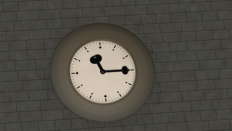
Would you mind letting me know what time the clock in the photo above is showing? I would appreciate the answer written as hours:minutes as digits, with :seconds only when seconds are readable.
11:15
